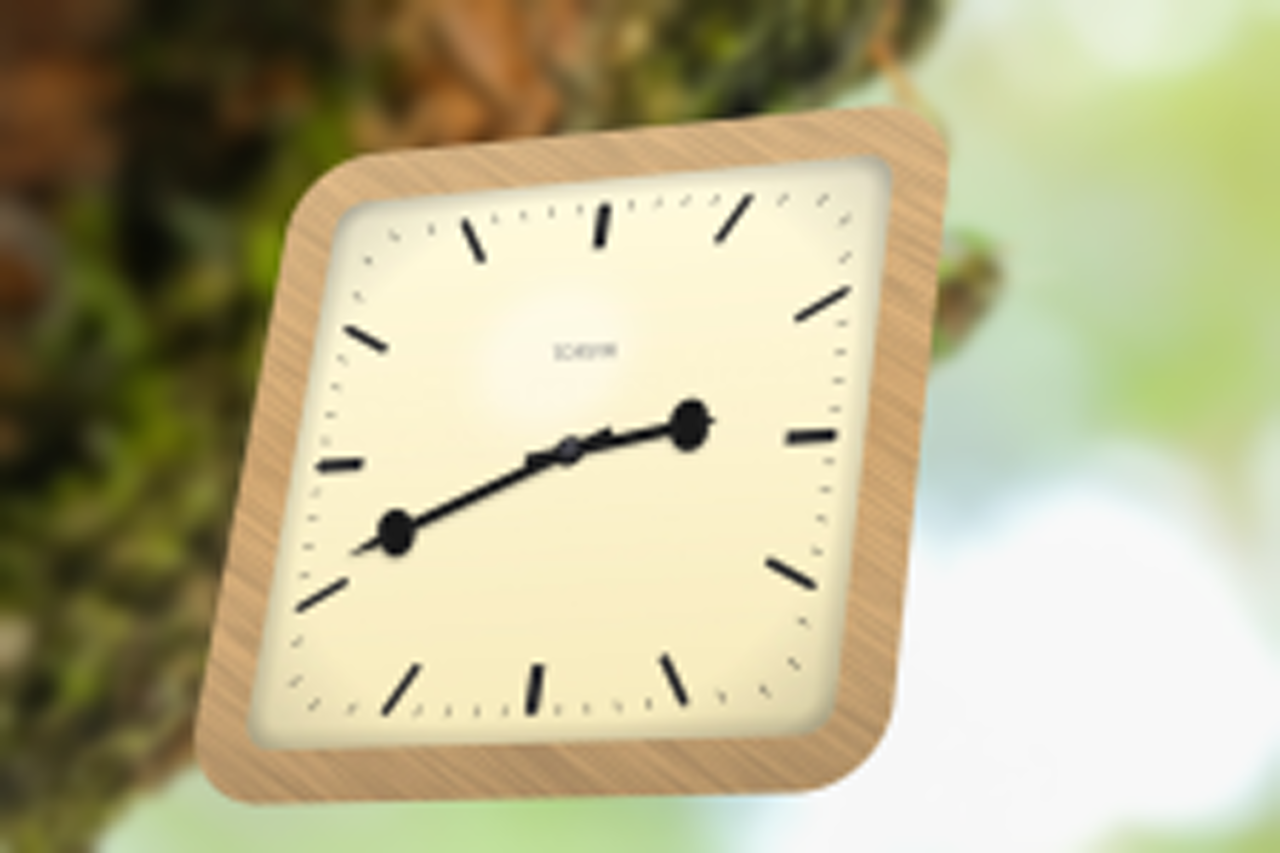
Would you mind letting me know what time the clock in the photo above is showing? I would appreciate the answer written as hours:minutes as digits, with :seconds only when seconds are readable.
2:41
